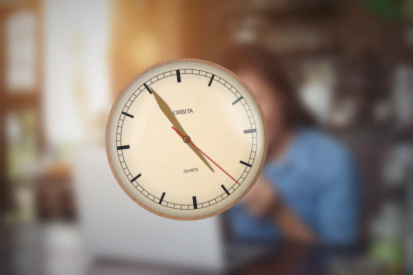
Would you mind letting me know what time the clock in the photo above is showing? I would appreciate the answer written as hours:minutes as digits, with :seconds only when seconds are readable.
4:55:23
